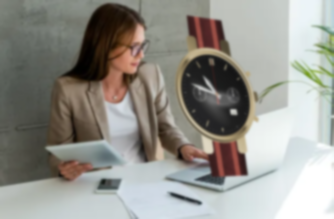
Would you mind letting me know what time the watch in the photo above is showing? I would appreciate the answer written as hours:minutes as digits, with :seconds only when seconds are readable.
10:48
